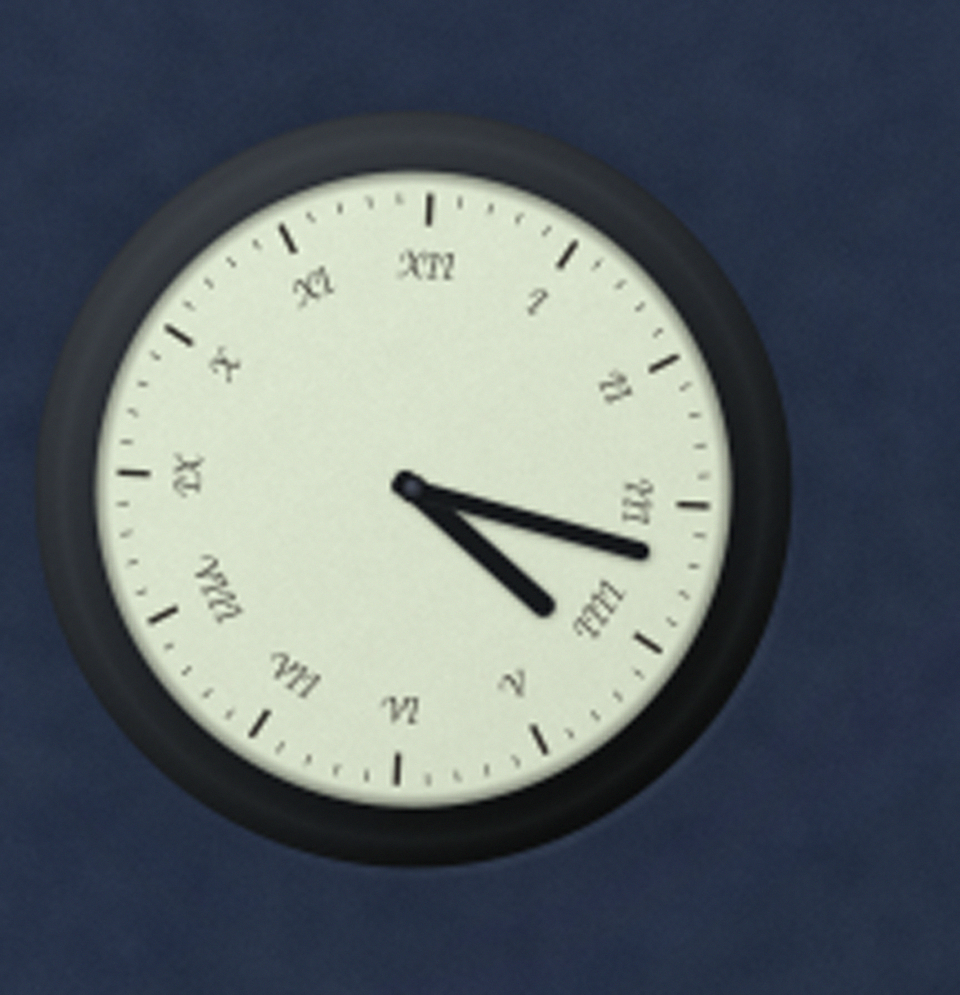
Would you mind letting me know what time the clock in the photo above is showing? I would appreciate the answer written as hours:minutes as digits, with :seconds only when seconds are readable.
4:17
